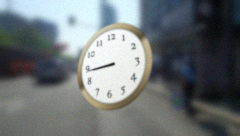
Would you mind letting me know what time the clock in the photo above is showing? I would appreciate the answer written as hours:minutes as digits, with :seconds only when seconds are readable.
8:44
